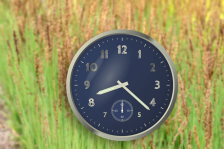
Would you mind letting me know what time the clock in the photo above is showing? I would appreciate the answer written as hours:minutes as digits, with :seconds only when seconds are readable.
8:22
